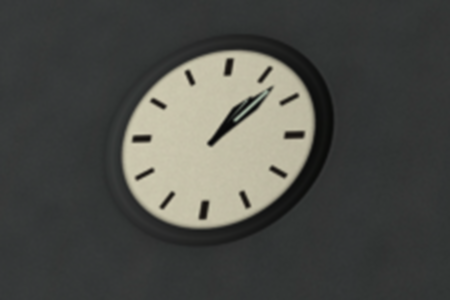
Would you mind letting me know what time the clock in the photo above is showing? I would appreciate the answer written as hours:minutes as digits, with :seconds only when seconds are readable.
1:07
